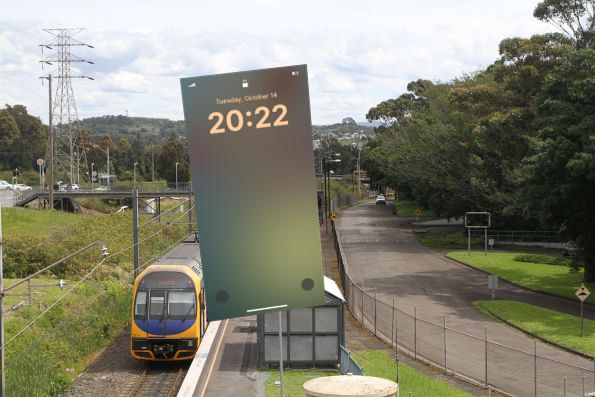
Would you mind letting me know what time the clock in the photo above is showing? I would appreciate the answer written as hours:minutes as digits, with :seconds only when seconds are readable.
20:22
